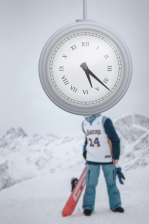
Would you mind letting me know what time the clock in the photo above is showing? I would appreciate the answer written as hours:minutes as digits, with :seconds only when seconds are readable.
5:22
